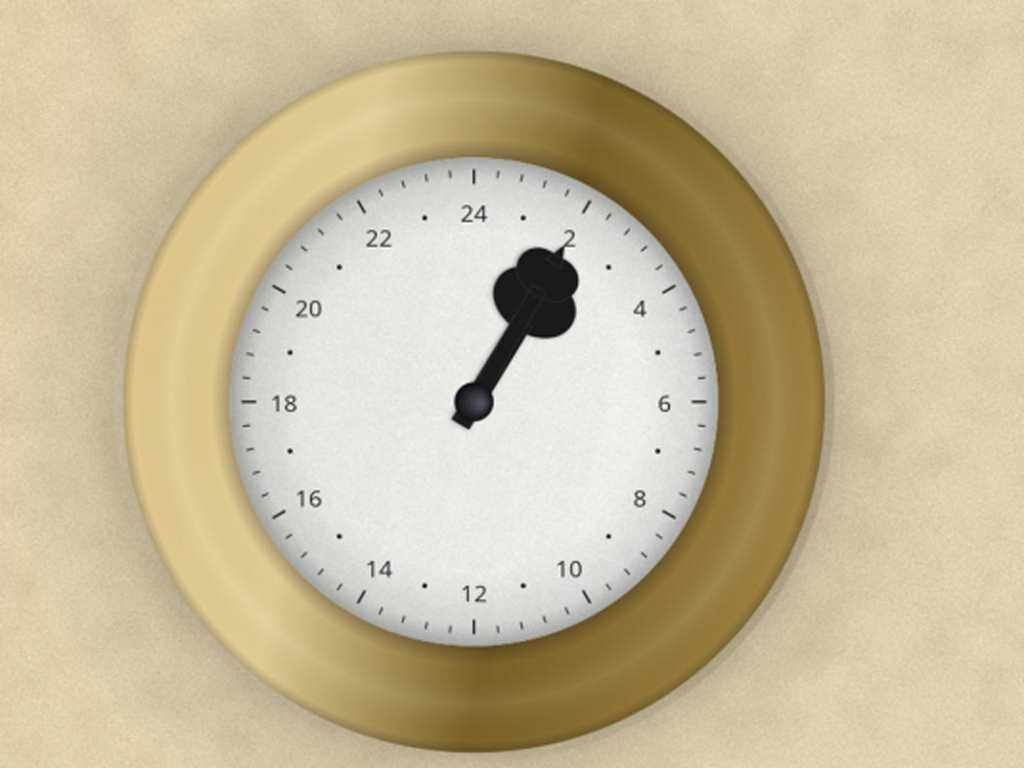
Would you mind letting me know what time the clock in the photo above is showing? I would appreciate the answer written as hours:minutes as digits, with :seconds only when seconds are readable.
2:05
